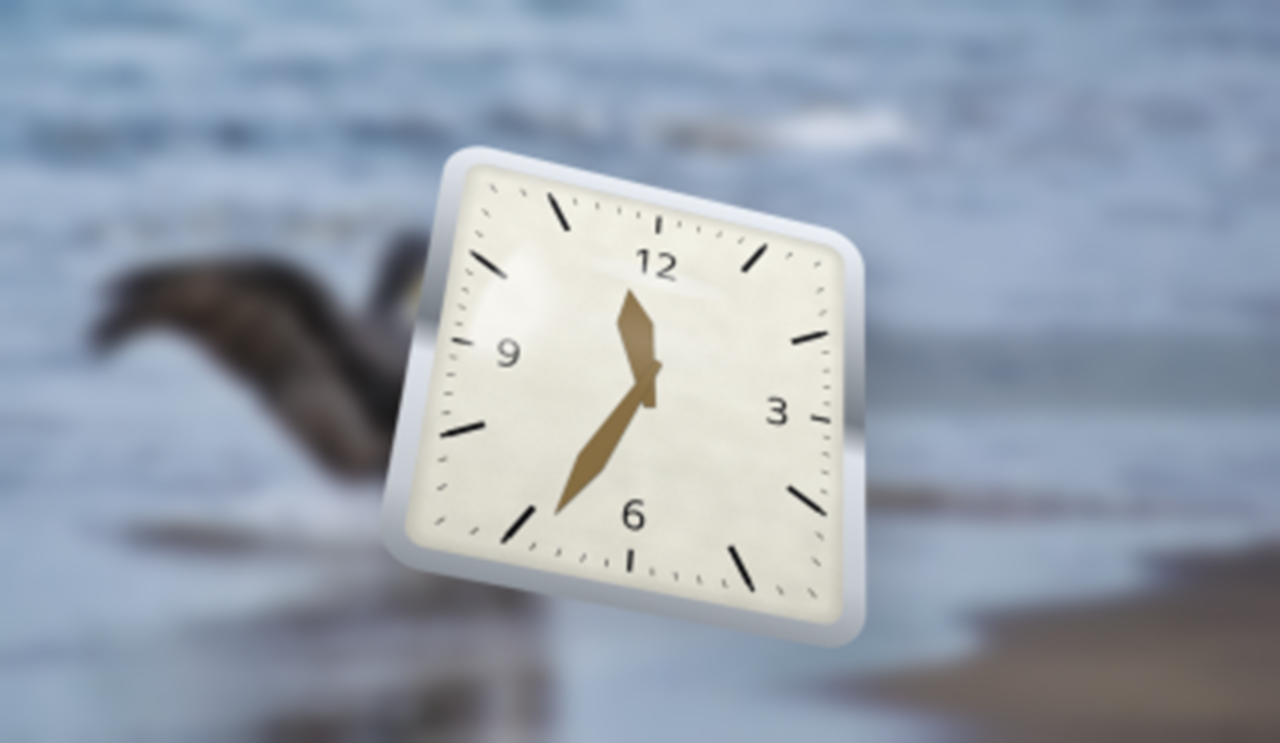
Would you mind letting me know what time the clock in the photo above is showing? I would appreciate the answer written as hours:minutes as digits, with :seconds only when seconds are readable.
11:34
